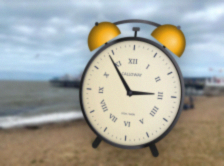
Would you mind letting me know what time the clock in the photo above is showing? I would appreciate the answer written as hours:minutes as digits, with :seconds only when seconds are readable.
2:54
